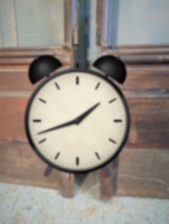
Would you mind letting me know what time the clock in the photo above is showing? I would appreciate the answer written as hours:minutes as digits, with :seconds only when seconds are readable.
1:42
